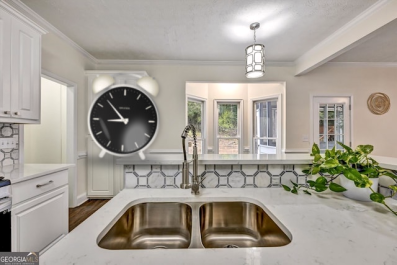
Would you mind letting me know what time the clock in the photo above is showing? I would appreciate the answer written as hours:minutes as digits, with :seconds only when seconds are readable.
8:53
